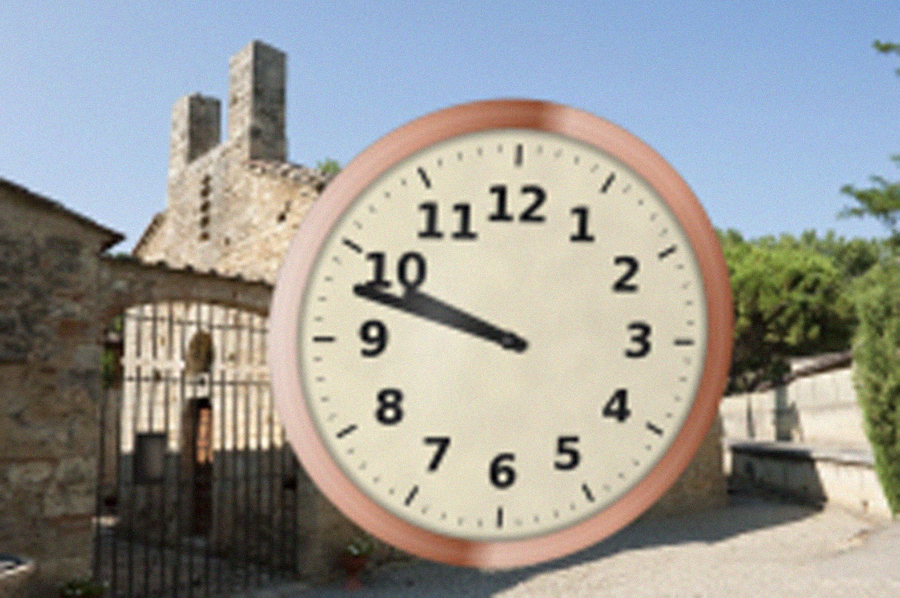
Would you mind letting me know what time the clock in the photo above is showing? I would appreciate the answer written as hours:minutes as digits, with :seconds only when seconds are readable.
9:48
